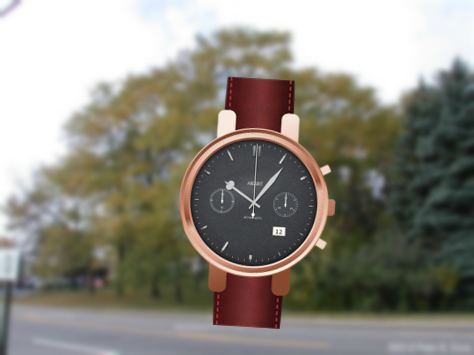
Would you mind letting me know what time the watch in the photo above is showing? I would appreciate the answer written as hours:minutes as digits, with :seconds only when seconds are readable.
10:06
